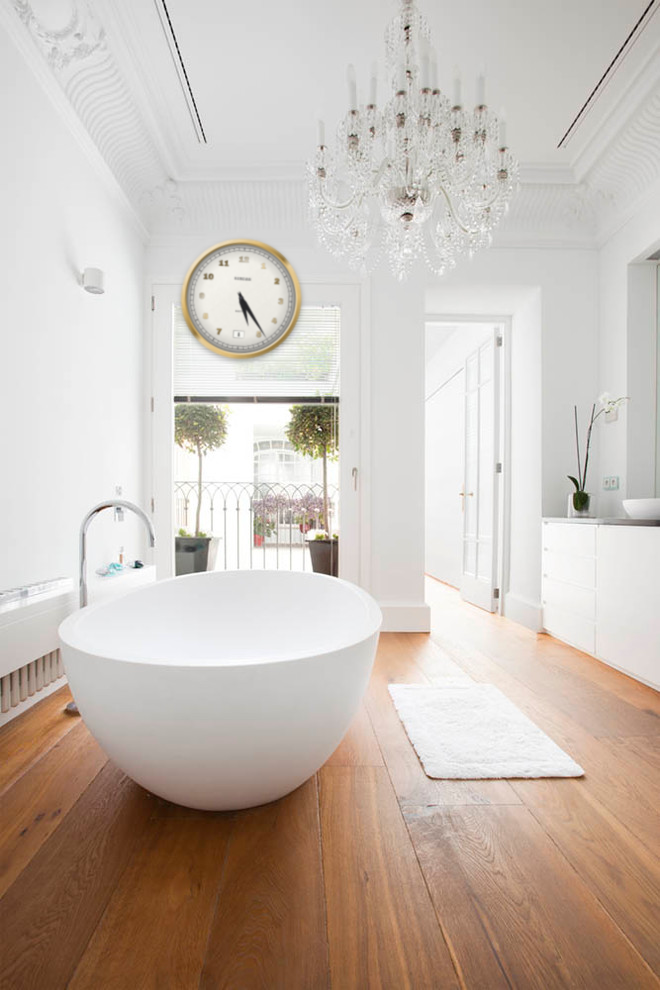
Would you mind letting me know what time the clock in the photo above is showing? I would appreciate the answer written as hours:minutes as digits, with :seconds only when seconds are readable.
5:24
